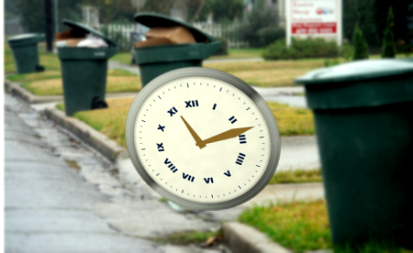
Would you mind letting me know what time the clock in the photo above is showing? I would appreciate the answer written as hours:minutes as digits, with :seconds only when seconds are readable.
11:13
